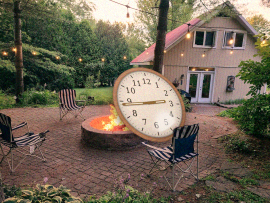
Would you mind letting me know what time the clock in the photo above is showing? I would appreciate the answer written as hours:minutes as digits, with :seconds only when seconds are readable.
2:44
